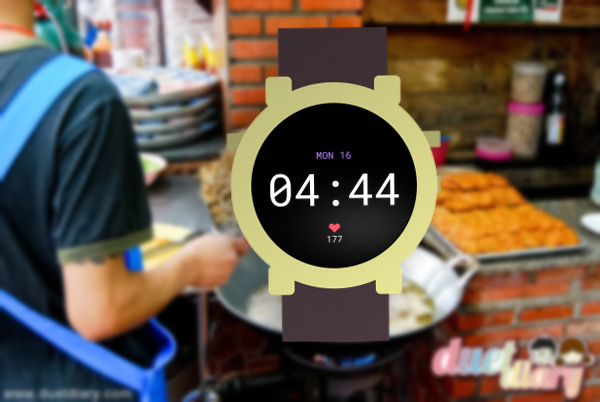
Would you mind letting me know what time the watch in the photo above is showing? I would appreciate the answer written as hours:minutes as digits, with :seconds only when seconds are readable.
4:44
